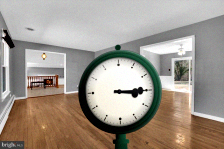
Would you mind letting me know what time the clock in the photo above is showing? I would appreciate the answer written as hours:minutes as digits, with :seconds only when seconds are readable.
3:15
